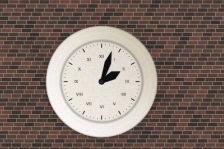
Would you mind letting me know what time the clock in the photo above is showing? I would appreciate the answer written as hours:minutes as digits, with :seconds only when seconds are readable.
2:03
